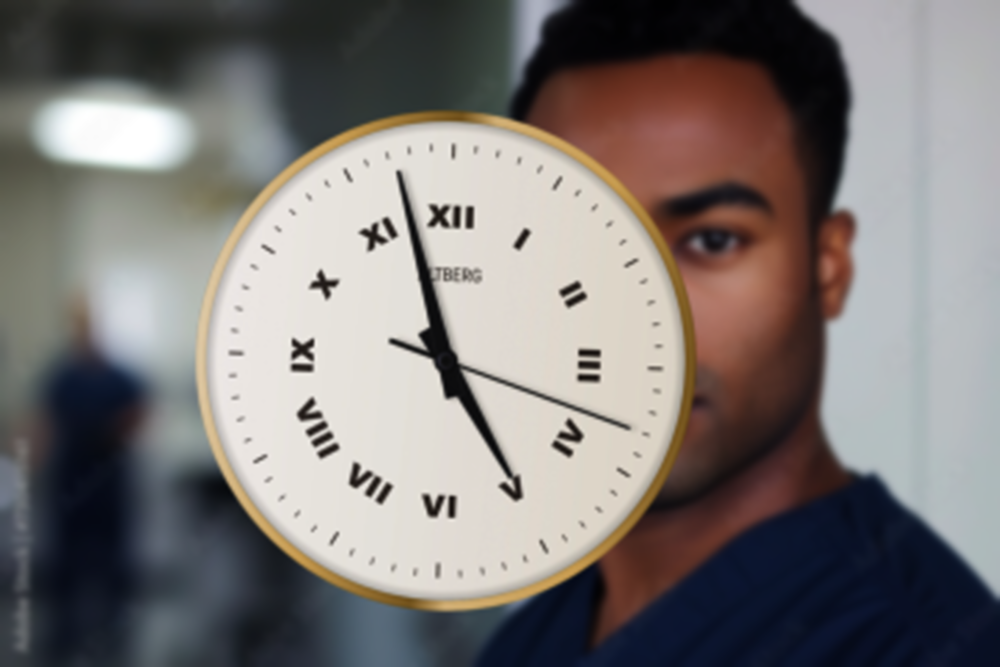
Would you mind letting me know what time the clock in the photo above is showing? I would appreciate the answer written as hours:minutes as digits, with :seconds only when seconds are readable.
4:57:18
